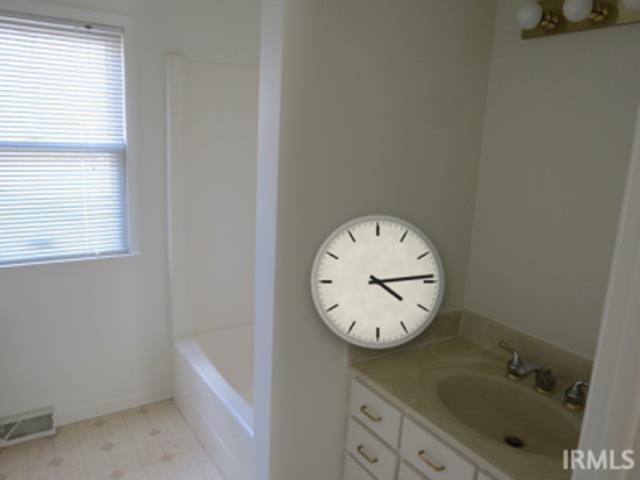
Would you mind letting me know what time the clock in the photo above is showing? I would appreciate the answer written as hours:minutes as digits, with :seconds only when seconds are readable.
4:14
